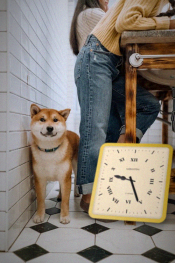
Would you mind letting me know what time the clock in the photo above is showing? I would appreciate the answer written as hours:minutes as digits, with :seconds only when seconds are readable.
9:26
